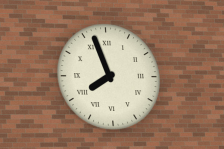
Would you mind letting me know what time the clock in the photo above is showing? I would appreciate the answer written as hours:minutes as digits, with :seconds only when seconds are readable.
7:57
